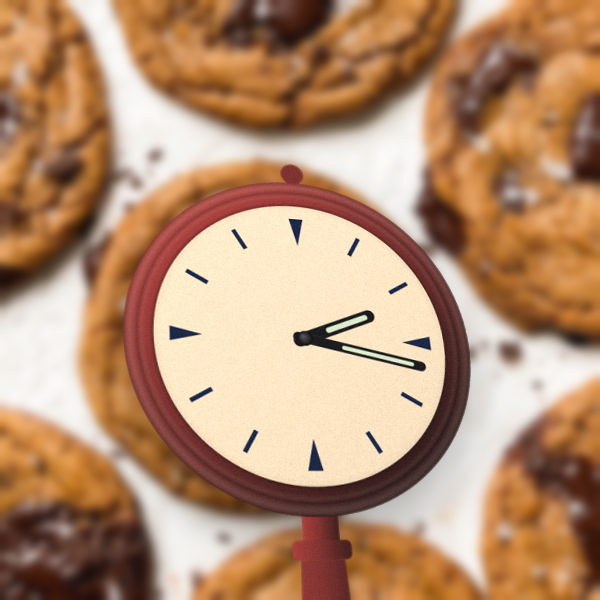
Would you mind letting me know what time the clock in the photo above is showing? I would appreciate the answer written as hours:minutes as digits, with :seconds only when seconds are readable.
2:17
